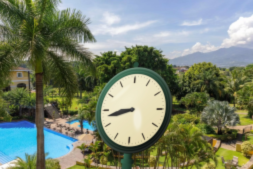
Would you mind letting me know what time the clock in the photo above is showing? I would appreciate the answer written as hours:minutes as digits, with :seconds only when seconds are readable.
8:43
